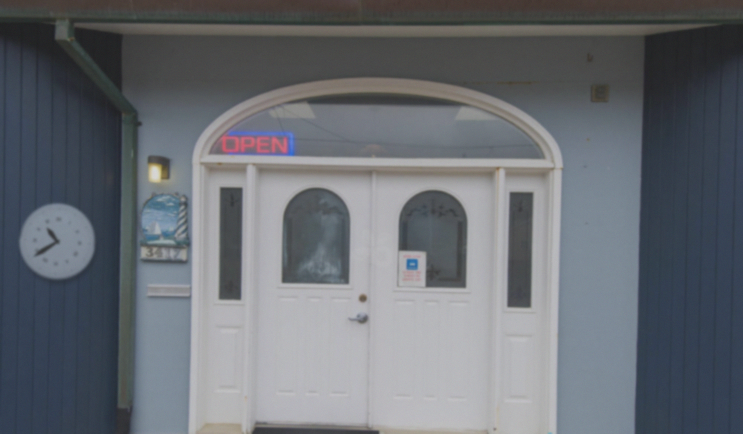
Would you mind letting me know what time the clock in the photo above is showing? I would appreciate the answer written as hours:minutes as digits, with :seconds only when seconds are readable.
10:39
